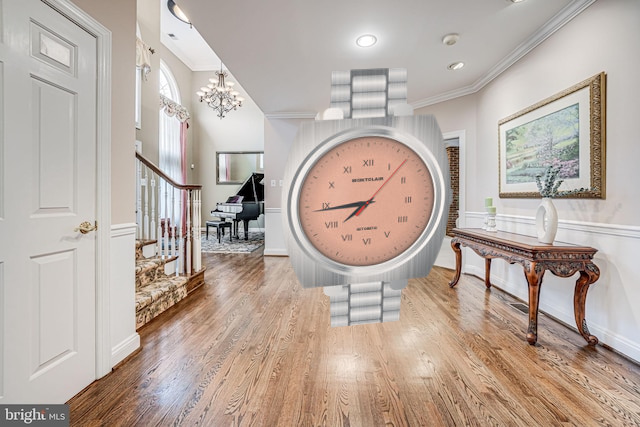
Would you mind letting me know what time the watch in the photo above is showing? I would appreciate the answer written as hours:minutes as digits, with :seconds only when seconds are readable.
7:44:07
